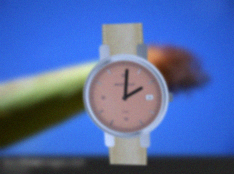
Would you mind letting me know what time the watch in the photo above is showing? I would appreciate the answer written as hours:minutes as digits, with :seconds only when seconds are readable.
2:01
